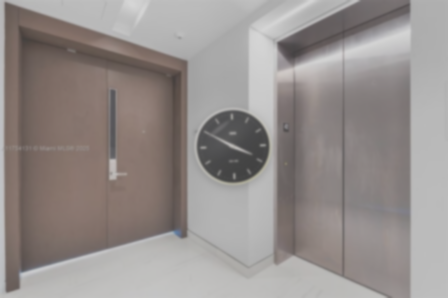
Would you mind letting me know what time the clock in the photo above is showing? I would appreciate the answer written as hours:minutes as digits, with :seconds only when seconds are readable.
3:50
